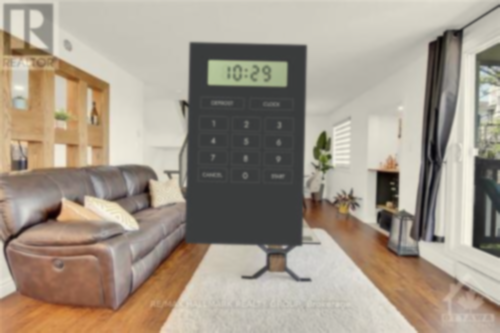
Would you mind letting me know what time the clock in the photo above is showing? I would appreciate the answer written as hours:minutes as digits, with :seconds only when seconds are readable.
10:29
